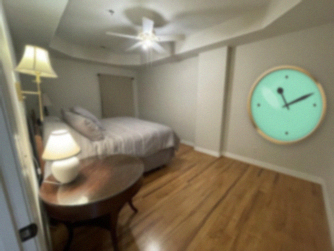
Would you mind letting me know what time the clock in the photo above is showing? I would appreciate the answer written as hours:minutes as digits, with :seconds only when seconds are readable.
11:11
